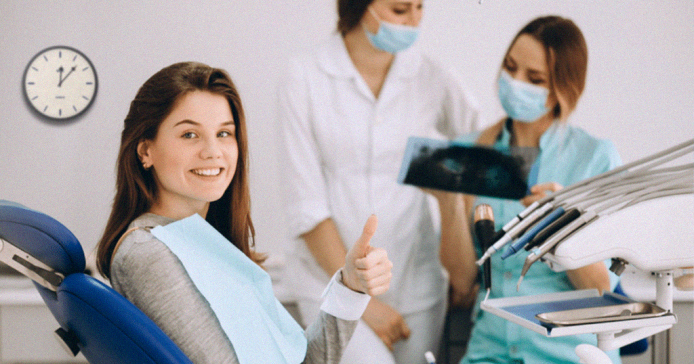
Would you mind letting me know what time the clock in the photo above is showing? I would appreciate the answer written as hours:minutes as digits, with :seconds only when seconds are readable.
12:07
